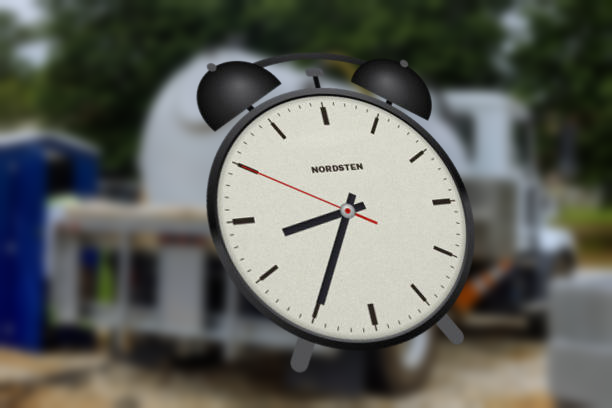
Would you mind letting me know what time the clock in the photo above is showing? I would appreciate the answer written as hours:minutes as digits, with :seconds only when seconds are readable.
8:34:50
